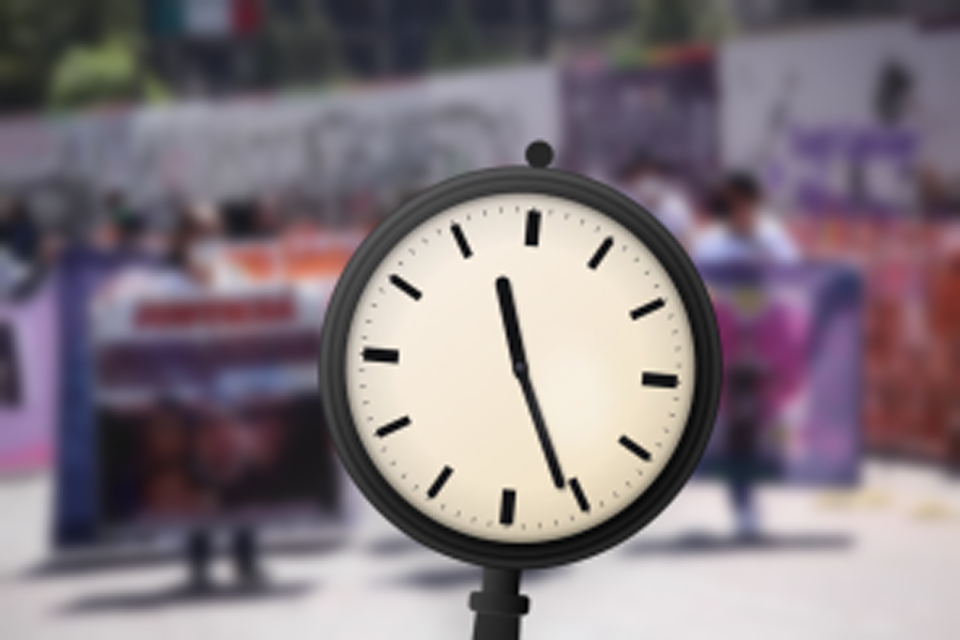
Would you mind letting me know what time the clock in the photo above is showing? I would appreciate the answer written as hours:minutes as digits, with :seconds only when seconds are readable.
11:26
